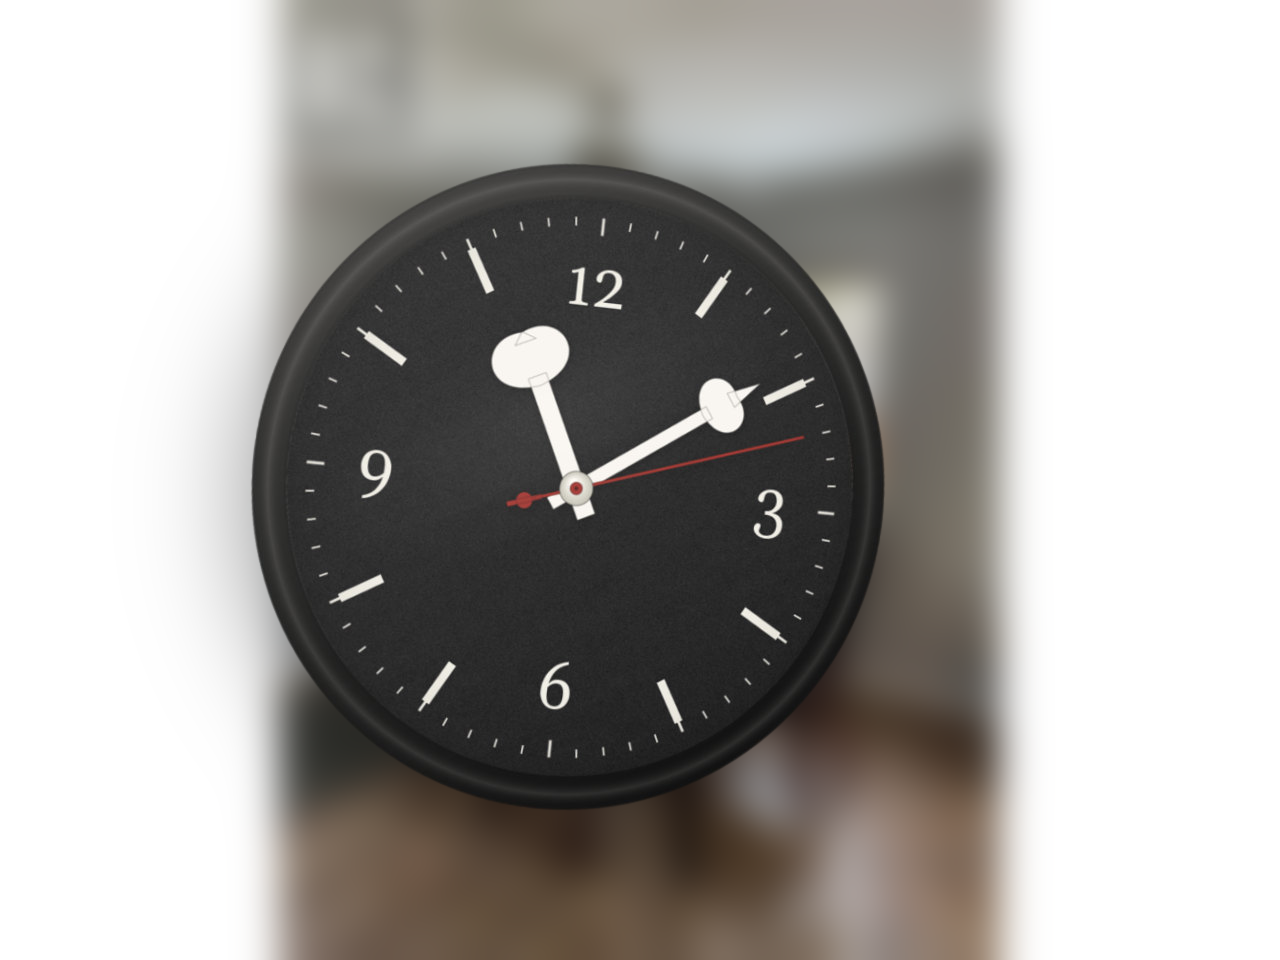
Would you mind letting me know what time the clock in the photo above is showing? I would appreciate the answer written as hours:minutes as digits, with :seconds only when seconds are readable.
11:09:12
